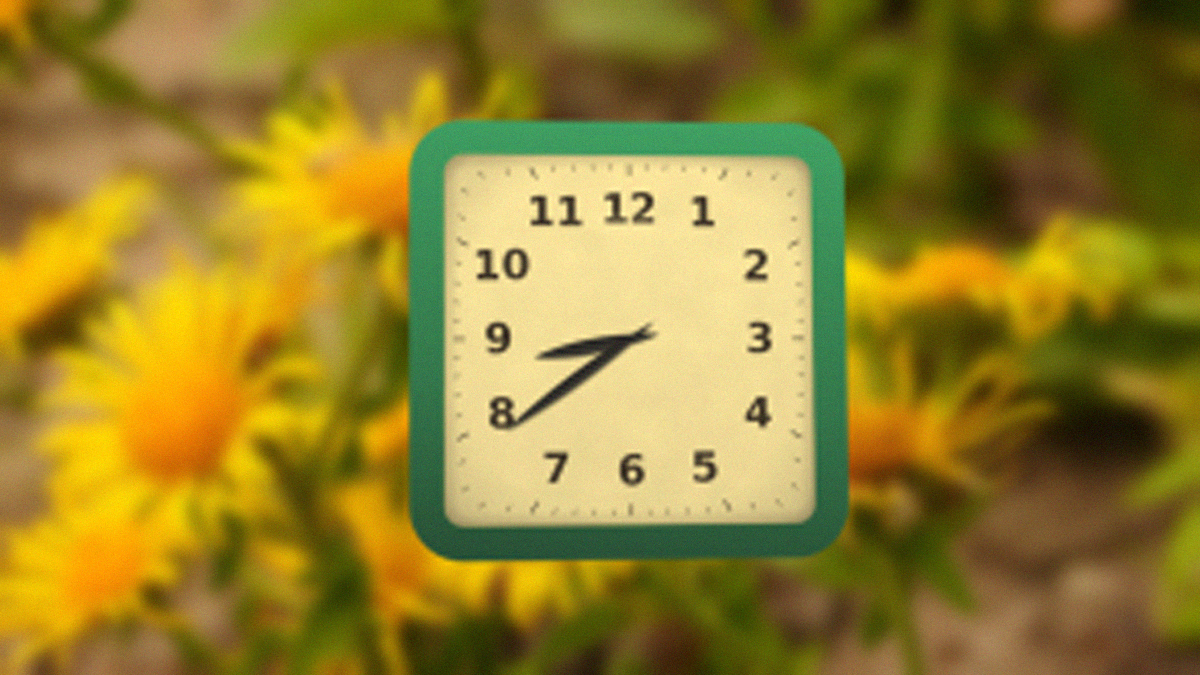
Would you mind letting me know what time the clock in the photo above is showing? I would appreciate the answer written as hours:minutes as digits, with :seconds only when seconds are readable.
8:39
